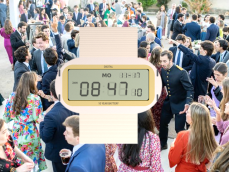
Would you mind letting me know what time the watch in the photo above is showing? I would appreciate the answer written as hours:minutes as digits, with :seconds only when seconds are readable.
8:47:10
